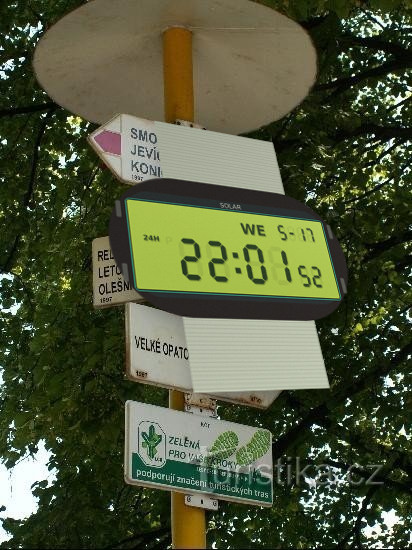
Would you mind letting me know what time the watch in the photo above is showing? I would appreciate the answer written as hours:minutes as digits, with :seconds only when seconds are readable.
22:01:52
